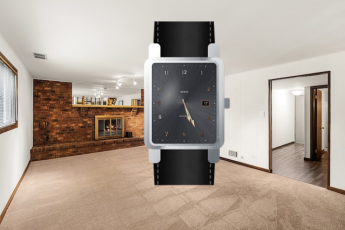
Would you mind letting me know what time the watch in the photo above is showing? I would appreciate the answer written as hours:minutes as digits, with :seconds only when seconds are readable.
5:26
